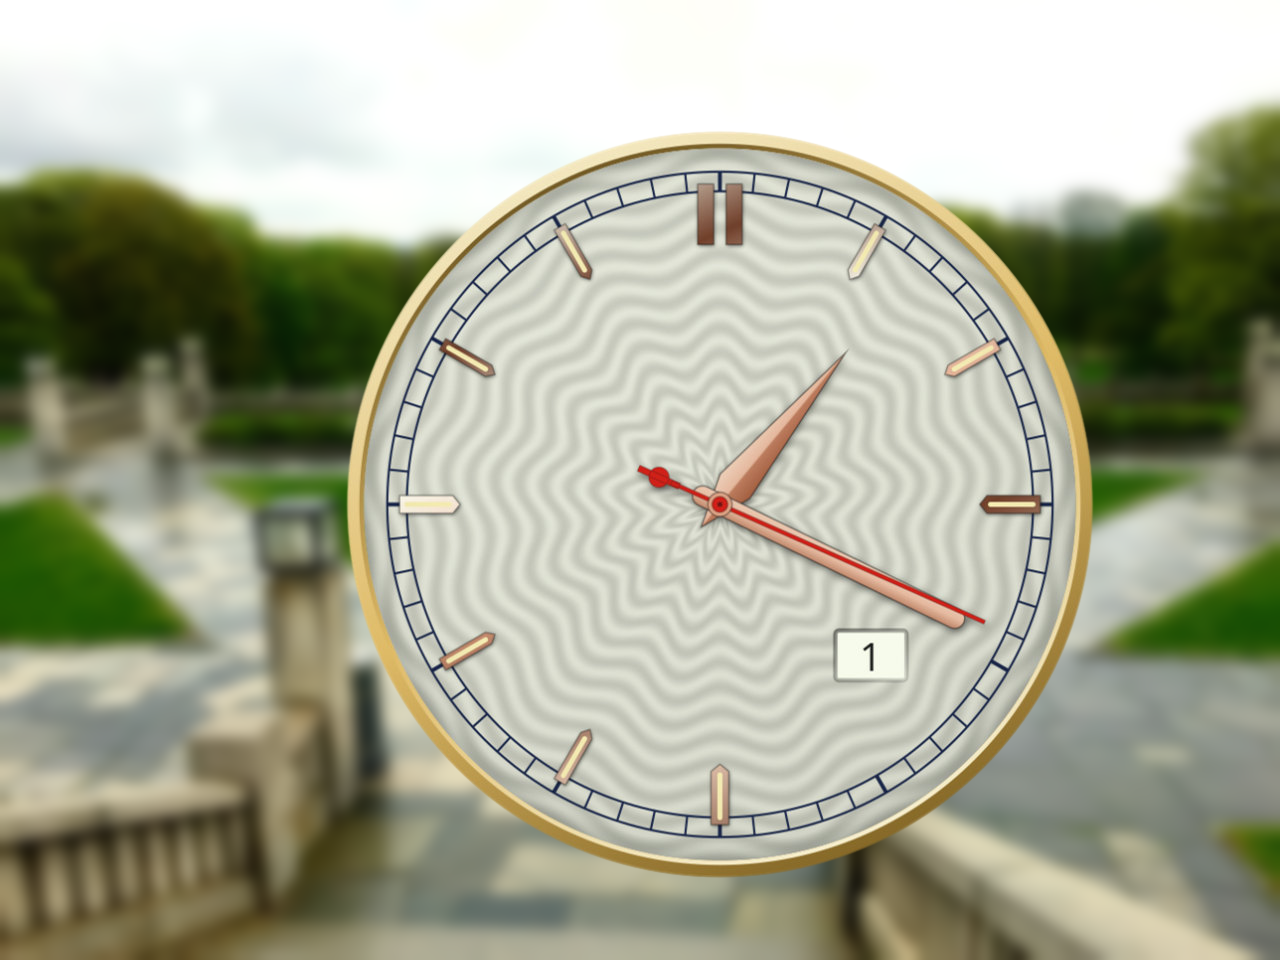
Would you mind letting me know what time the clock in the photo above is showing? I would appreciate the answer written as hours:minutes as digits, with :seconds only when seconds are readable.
1:19:19
